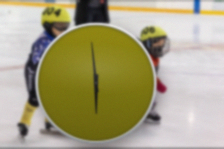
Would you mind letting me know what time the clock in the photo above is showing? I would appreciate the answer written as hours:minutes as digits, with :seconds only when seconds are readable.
5:59
